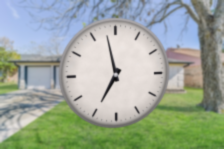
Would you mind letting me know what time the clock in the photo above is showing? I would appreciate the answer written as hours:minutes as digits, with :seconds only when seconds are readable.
6:58
